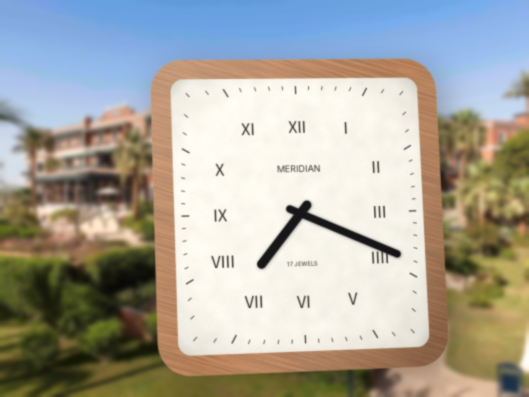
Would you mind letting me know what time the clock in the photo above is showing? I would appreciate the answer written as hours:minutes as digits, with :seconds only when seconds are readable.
7:19
